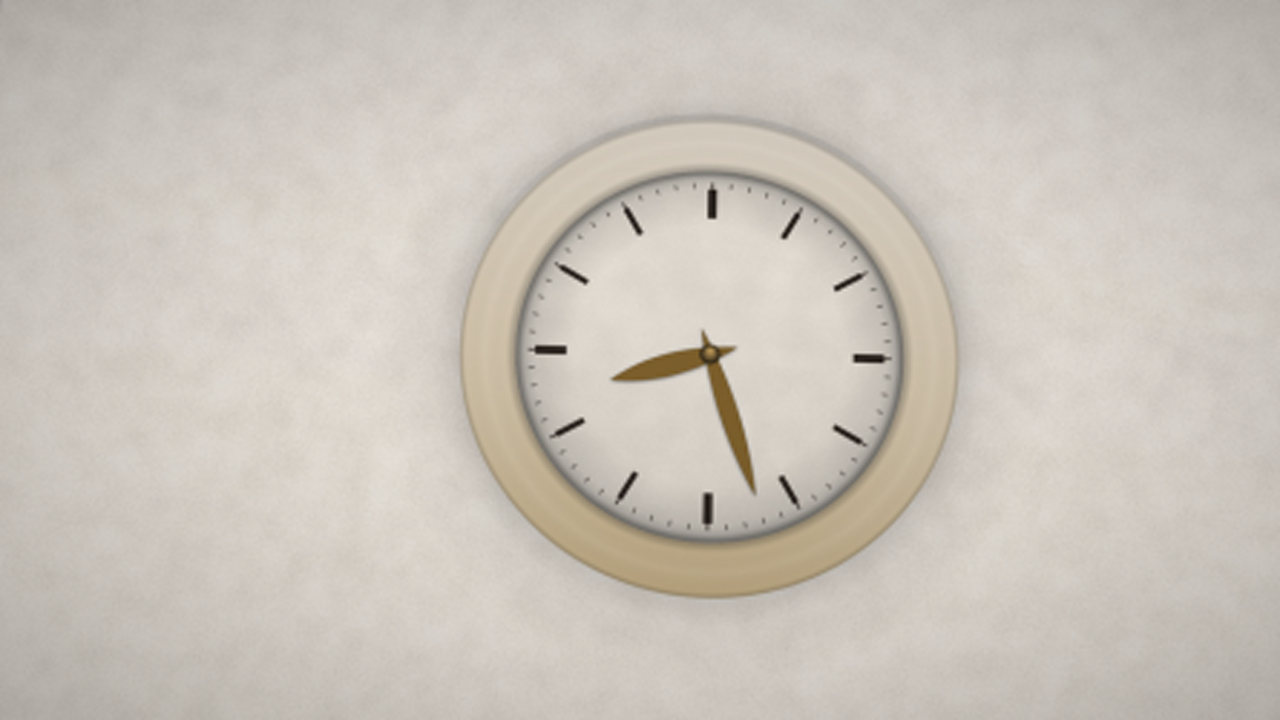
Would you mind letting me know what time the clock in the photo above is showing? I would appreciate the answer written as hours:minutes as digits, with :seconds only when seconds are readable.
8:27
